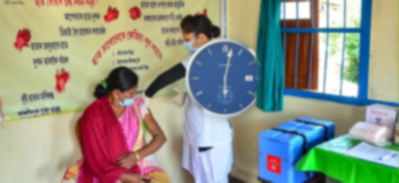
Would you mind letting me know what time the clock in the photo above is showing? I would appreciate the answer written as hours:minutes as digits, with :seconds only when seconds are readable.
6:02
